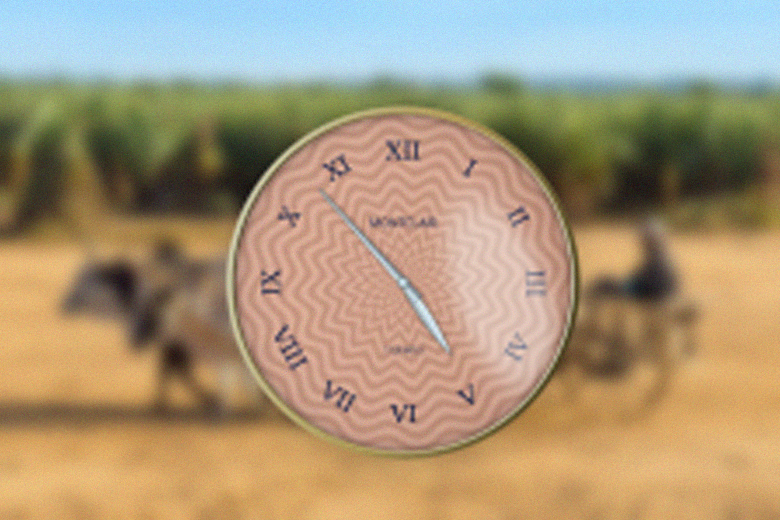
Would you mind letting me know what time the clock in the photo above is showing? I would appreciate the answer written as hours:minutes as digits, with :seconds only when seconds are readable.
4:53
